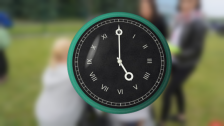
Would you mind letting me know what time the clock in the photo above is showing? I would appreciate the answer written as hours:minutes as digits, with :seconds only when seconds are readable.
5:00
